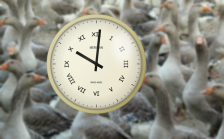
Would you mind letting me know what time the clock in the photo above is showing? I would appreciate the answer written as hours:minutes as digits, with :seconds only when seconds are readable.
10:01
